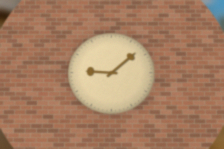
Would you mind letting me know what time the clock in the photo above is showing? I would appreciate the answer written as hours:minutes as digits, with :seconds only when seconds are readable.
9:08
